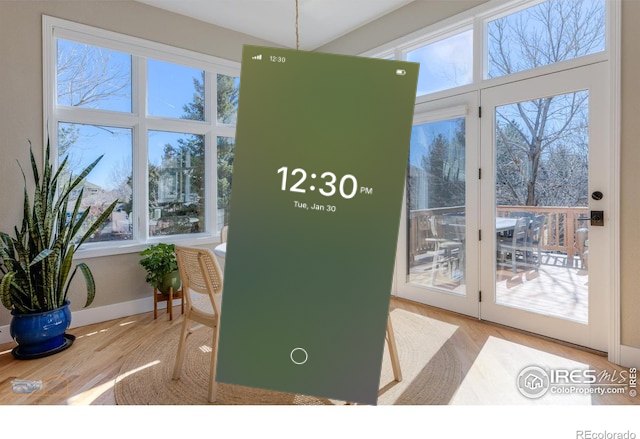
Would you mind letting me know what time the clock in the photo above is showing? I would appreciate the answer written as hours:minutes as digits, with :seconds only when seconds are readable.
12:30
